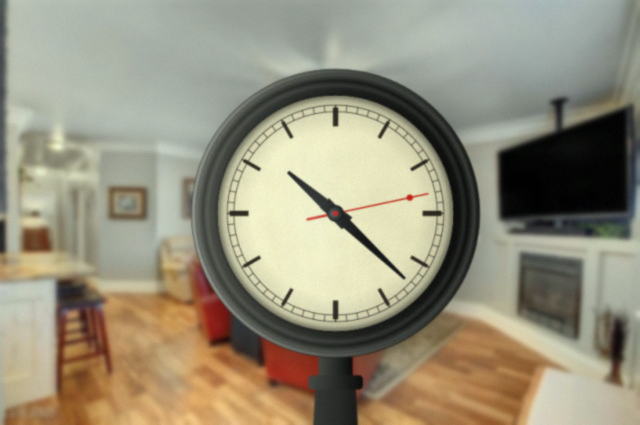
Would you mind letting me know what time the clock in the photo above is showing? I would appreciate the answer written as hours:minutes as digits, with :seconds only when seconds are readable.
10:22:13
